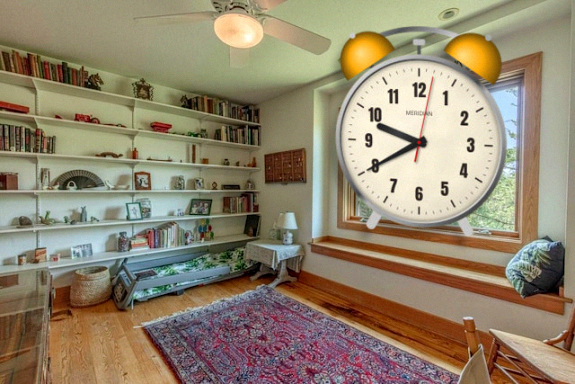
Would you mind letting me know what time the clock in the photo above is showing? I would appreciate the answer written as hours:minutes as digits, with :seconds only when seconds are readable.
9:40:02
